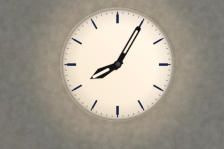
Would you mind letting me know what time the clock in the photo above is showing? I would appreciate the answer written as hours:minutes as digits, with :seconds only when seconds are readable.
8:05
